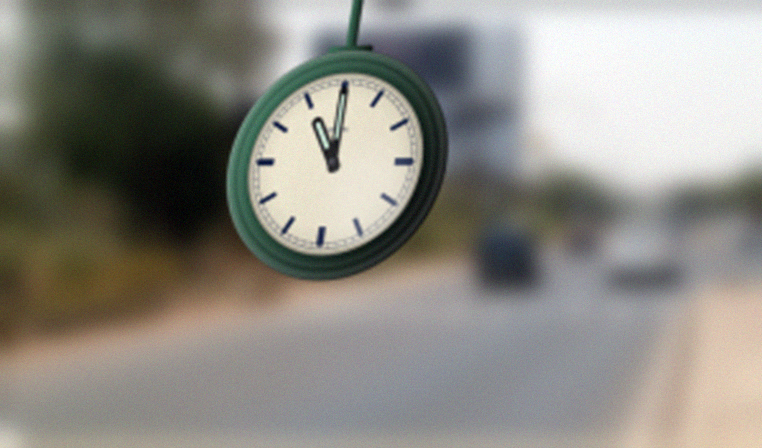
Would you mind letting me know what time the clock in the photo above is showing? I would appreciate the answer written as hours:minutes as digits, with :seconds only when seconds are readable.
11:00
